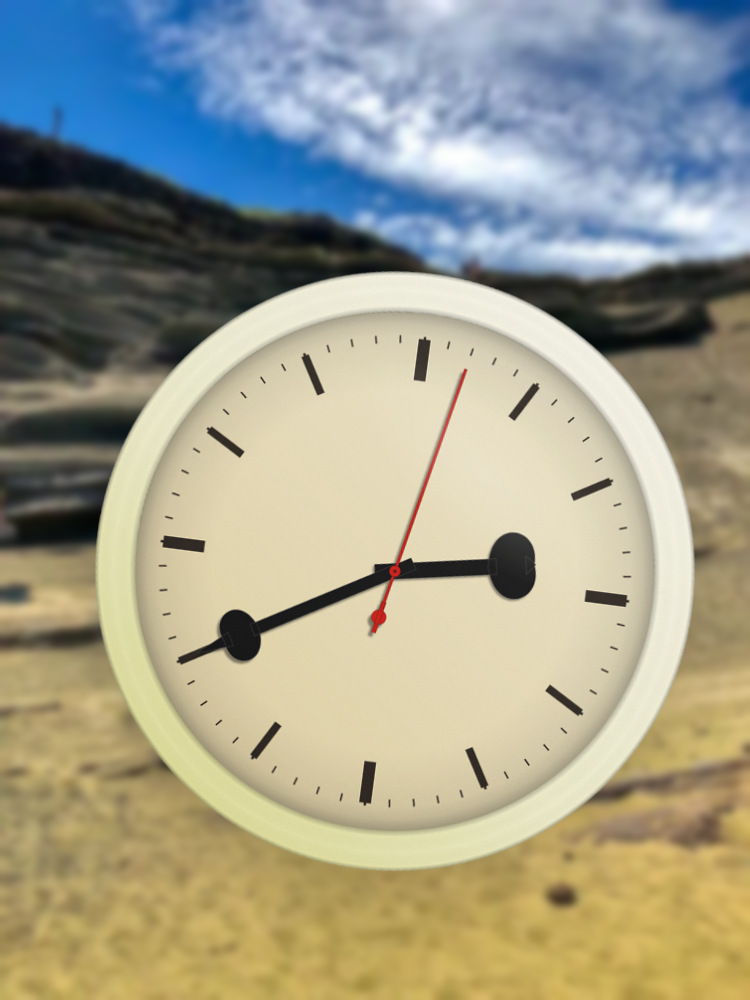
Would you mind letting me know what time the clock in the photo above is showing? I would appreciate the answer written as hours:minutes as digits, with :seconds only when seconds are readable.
2:40:02
